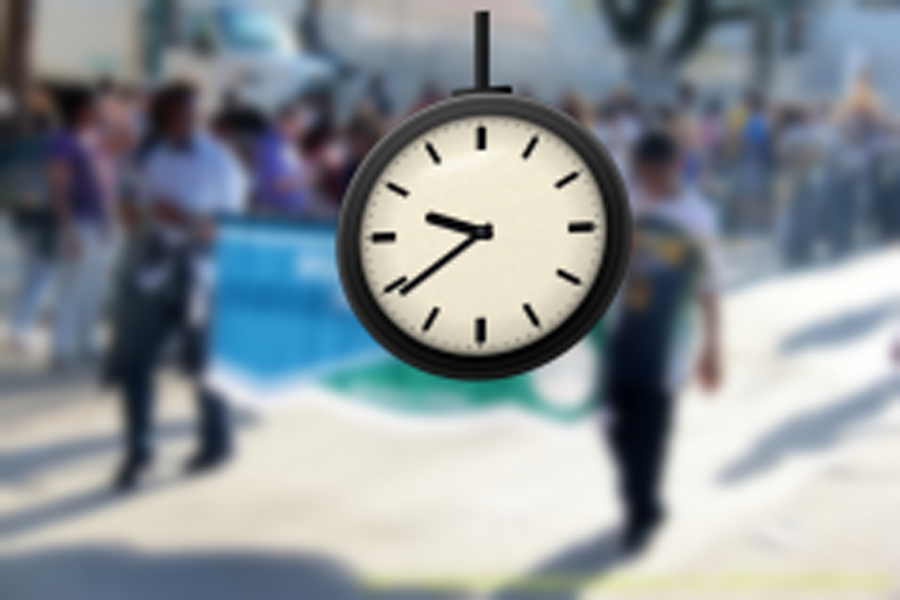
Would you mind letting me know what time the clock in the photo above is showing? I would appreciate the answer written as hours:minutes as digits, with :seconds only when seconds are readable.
9:39
